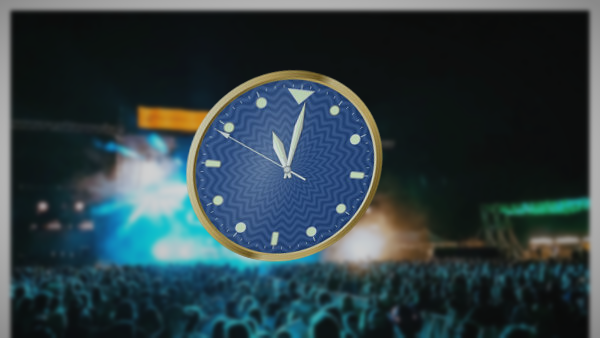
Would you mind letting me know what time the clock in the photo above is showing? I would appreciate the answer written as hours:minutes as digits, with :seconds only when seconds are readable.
11:00:49
